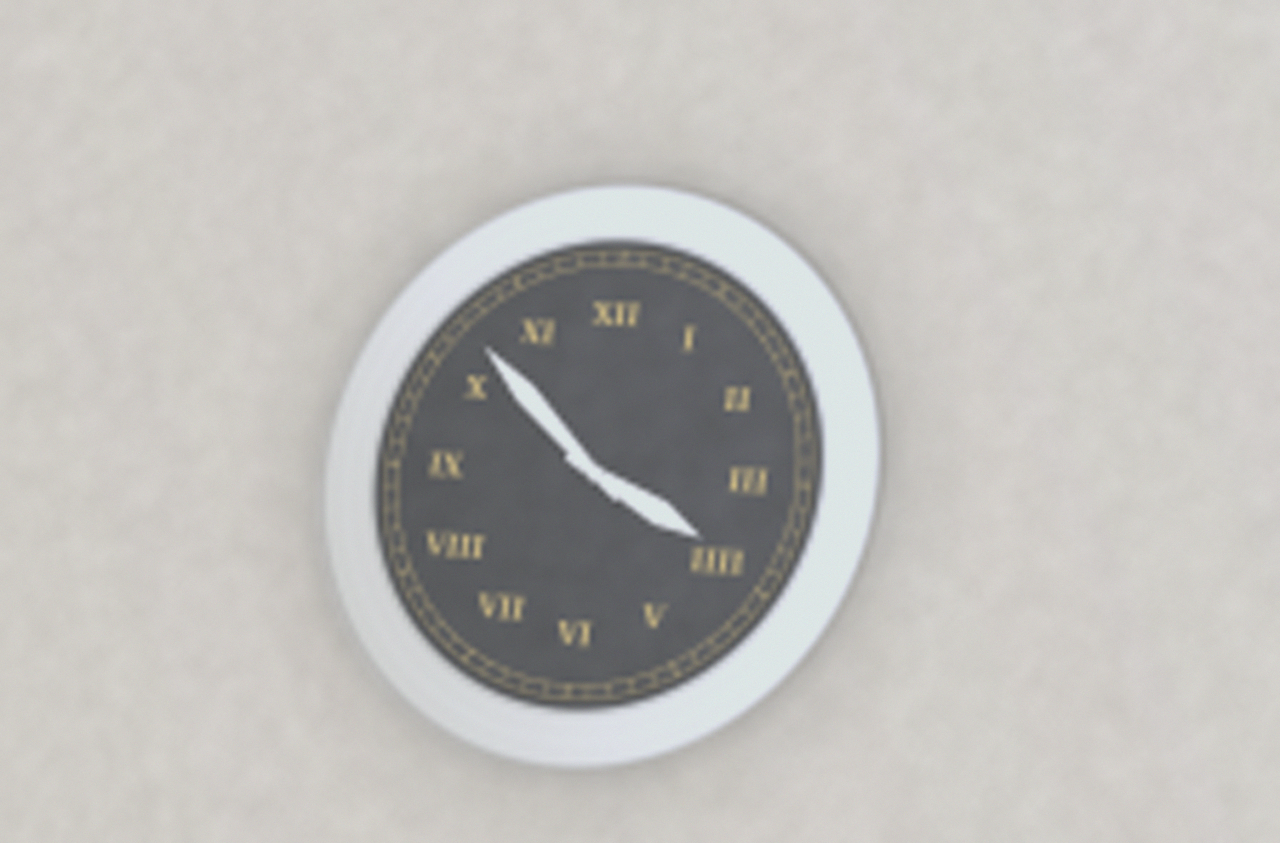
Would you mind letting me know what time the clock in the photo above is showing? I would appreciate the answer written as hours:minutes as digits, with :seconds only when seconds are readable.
3:52
